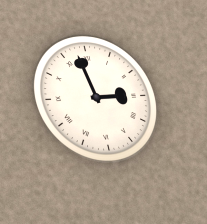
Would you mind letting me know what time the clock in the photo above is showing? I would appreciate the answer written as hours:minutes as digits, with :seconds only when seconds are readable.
2:58
